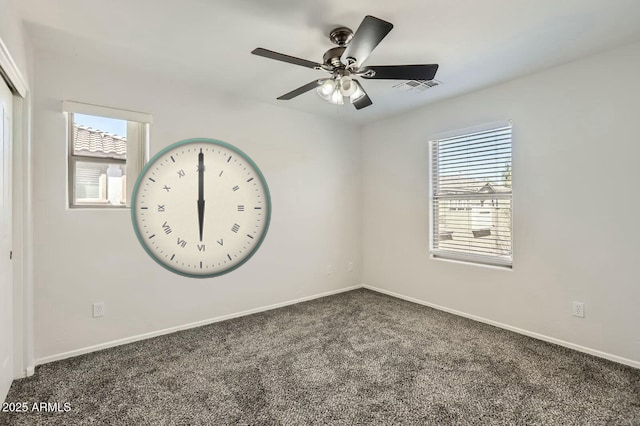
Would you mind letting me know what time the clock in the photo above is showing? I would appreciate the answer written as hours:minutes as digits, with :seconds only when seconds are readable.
6:00
